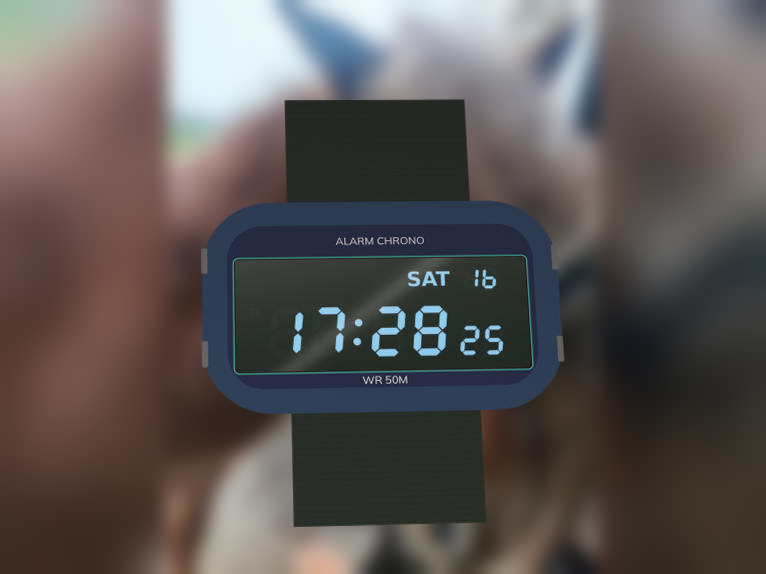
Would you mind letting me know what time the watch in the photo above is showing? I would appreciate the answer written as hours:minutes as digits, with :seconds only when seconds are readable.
17:28:25
